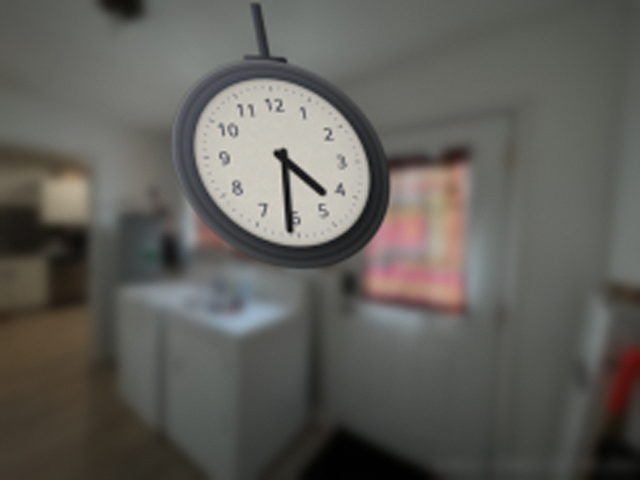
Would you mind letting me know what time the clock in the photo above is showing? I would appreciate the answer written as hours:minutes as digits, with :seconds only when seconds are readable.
4:31
